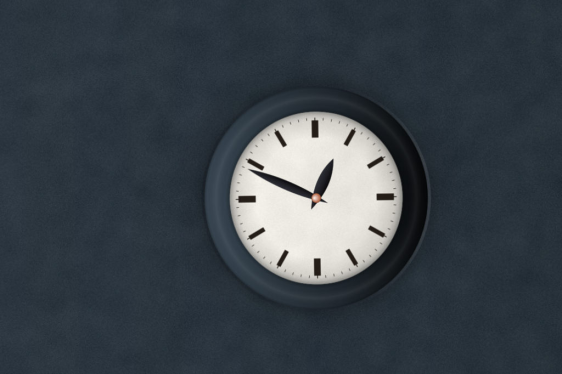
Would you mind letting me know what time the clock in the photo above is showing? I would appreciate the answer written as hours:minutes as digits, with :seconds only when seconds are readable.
12:49
